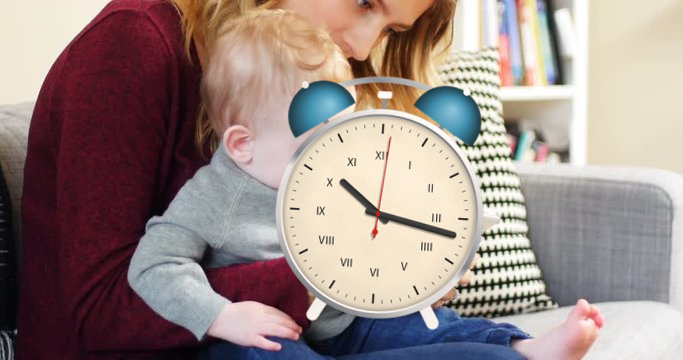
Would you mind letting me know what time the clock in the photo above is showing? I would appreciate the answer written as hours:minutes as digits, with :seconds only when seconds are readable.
10:17:01
